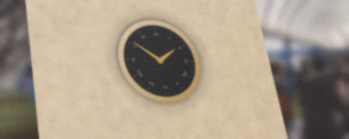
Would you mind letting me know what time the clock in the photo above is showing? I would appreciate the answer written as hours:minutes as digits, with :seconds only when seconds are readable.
1:51
